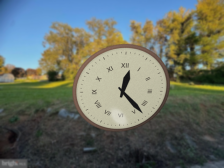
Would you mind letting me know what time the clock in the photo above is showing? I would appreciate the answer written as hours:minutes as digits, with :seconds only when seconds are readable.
12:23
